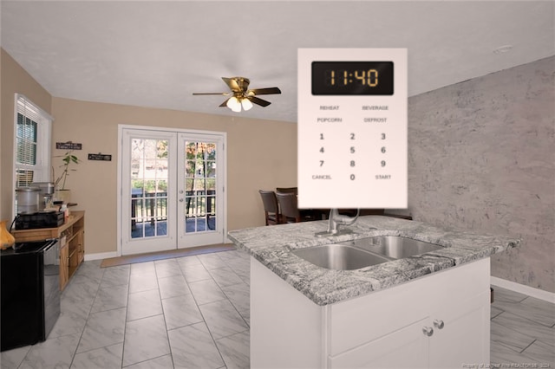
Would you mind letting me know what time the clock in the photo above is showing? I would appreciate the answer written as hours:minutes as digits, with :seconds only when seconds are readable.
11:40
